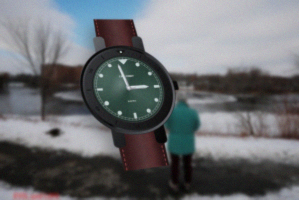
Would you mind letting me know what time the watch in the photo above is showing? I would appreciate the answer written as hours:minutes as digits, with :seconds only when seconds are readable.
2:58
